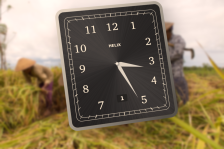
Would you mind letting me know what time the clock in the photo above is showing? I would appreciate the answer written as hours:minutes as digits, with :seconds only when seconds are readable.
3:26
